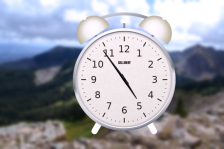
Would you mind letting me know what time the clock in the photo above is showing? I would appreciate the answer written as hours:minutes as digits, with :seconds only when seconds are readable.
4:54
